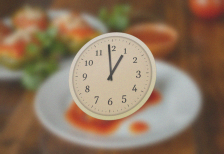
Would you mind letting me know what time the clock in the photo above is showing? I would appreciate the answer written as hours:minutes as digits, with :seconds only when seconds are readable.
12:59
